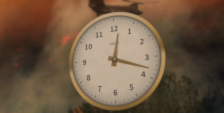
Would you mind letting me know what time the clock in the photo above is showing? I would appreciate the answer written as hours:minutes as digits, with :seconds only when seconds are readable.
12:18
